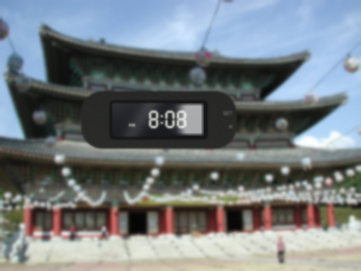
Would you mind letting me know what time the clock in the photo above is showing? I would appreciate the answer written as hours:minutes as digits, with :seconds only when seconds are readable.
8:08
